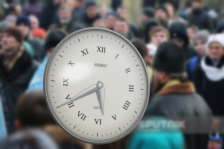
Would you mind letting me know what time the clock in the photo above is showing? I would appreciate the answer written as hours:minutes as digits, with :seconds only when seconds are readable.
5:40
